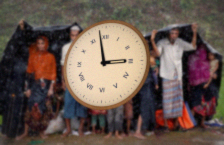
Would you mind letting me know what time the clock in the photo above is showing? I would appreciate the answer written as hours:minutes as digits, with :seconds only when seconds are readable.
2:58
